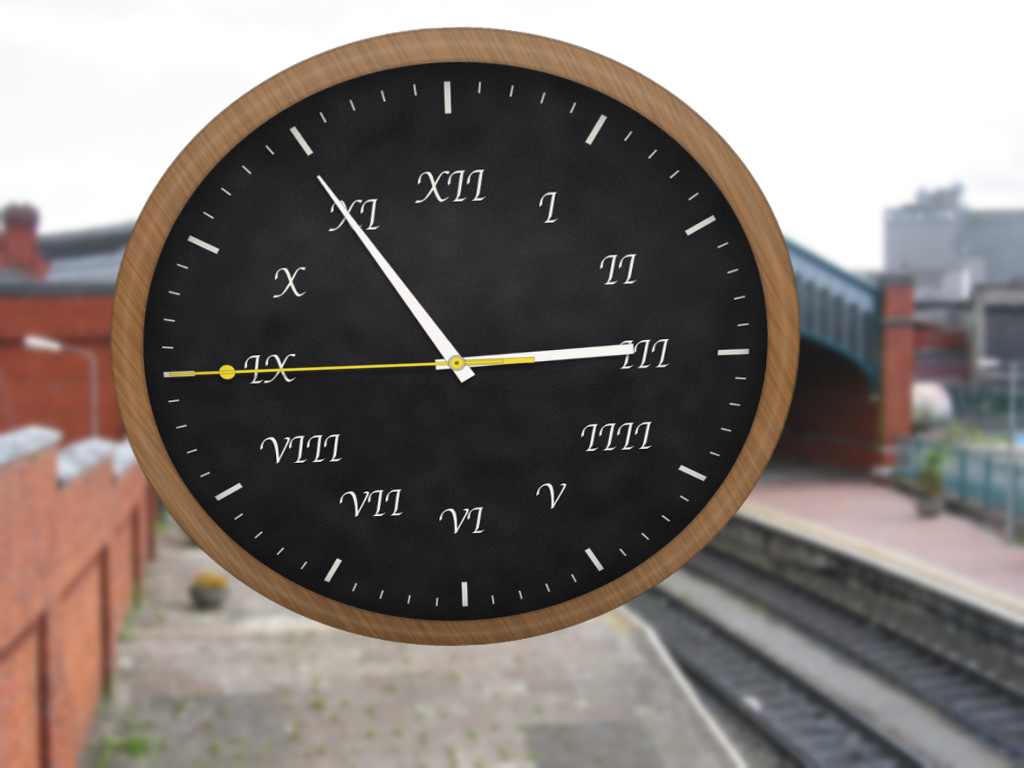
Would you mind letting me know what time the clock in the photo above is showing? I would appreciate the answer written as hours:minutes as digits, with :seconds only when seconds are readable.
2:54:45
